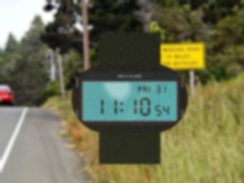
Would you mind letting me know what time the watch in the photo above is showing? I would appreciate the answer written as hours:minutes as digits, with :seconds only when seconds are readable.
11:10
